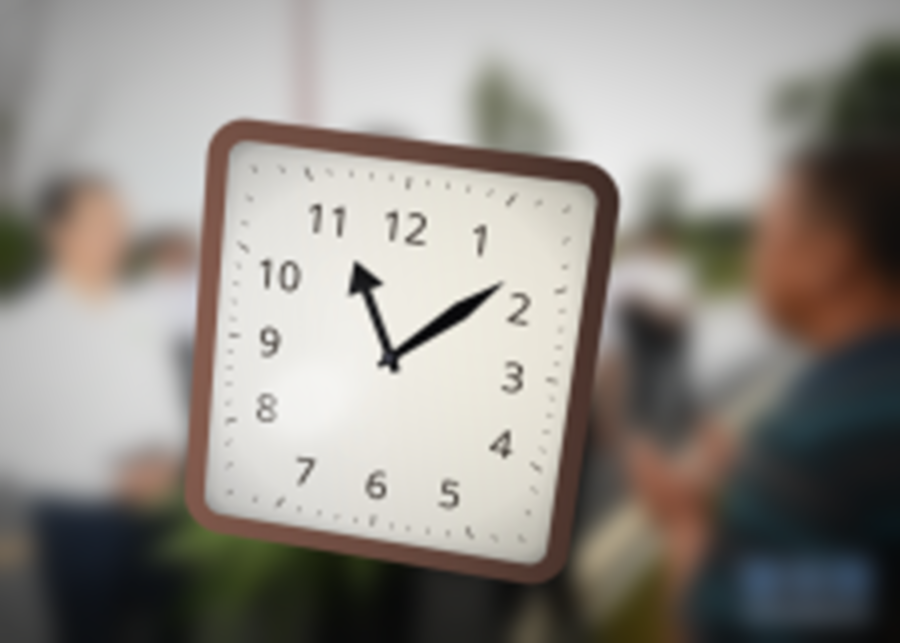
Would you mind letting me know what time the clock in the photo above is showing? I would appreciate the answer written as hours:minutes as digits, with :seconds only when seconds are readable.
11:08
